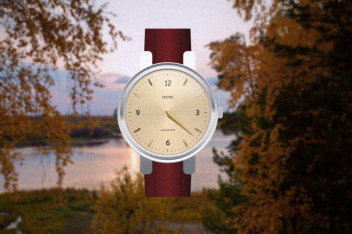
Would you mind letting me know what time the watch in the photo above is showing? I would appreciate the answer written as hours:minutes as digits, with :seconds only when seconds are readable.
4:22
